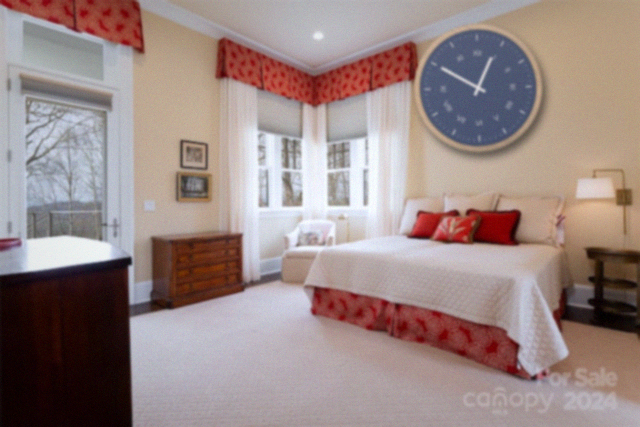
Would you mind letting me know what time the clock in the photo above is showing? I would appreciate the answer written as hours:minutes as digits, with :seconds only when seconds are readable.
12:50
